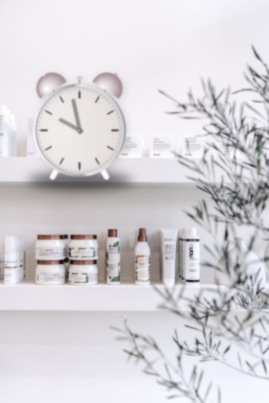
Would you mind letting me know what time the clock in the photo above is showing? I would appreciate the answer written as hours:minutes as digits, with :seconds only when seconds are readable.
9:58
